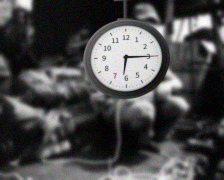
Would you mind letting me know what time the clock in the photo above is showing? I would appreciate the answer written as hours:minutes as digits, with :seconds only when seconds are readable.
6:15
